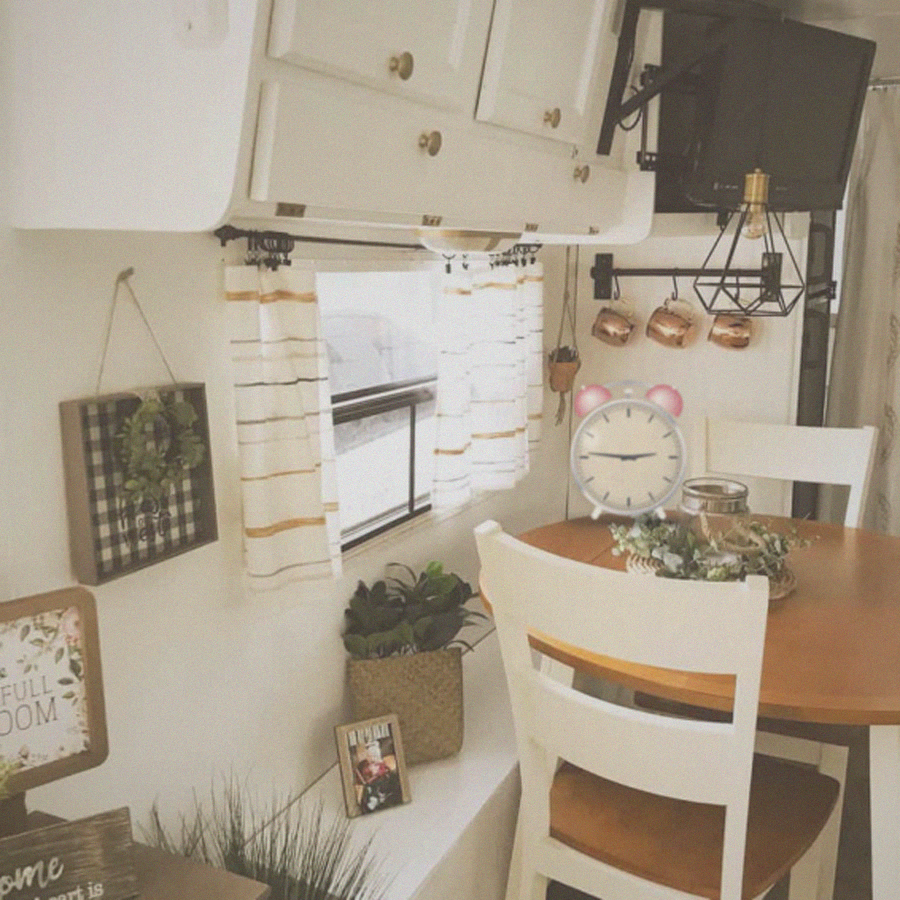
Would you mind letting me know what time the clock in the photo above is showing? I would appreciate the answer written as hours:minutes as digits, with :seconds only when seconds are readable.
2:46
